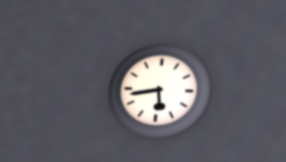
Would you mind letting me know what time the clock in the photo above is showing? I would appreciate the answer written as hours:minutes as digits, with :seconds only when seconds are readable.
5:43
